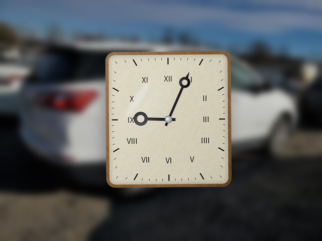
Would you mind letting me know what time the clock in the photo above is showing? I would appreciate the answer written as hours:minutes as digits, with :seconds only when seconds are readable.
9:04
